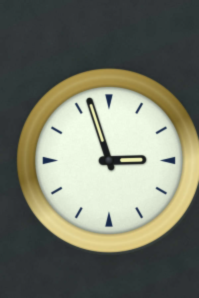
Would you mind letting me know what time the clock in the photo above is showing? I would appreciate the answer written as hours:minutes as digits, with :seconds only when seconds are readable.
2:57
